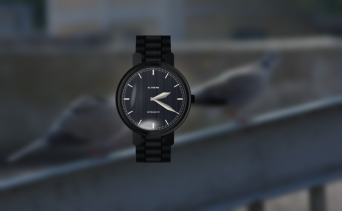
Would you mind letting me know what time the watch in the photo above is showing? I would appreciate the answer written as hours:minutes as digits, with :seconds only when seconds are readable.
2:20
